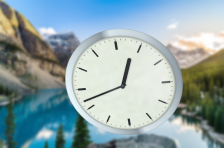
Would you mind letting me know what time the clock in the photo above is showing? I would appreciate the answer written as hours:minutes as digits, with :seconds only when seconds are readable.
12:42
